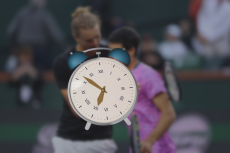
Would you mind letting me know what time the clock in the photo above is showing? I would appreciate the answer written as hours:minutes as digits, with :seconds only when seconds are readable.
6:52
